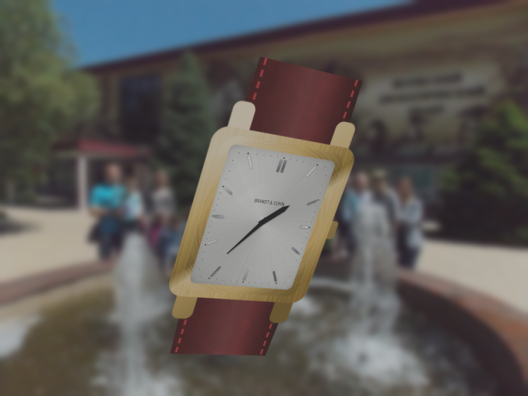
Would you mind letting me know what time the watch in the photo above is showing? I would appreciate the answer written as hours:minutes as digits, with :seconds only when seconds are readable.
1:36
